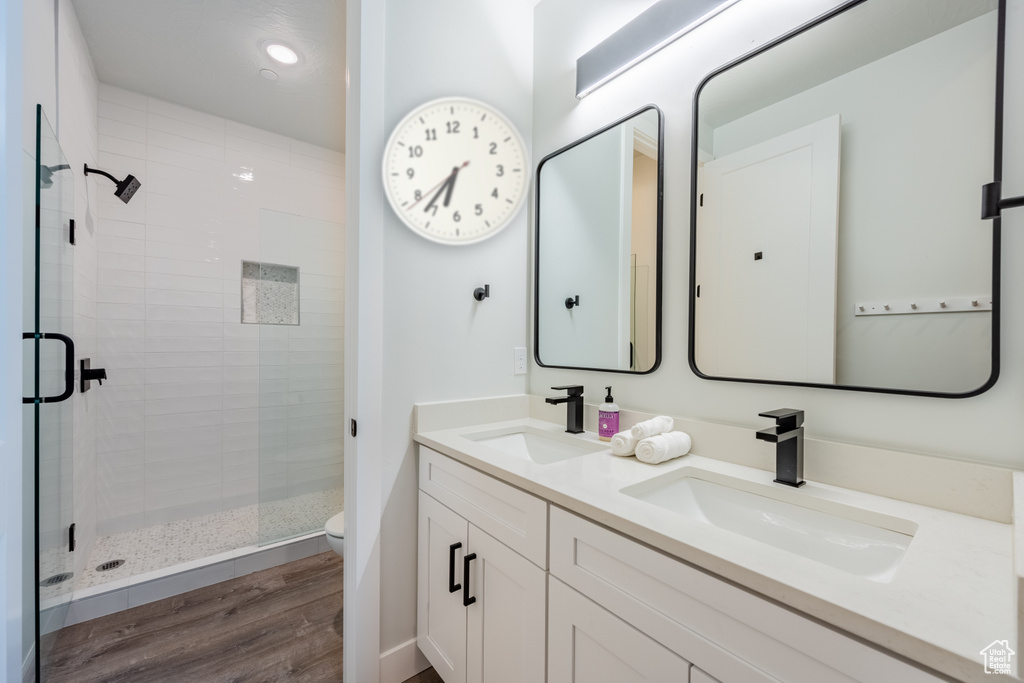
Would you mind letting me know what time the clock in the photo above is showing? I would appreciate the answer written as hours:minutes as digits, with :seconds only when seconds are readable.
6:36:39
